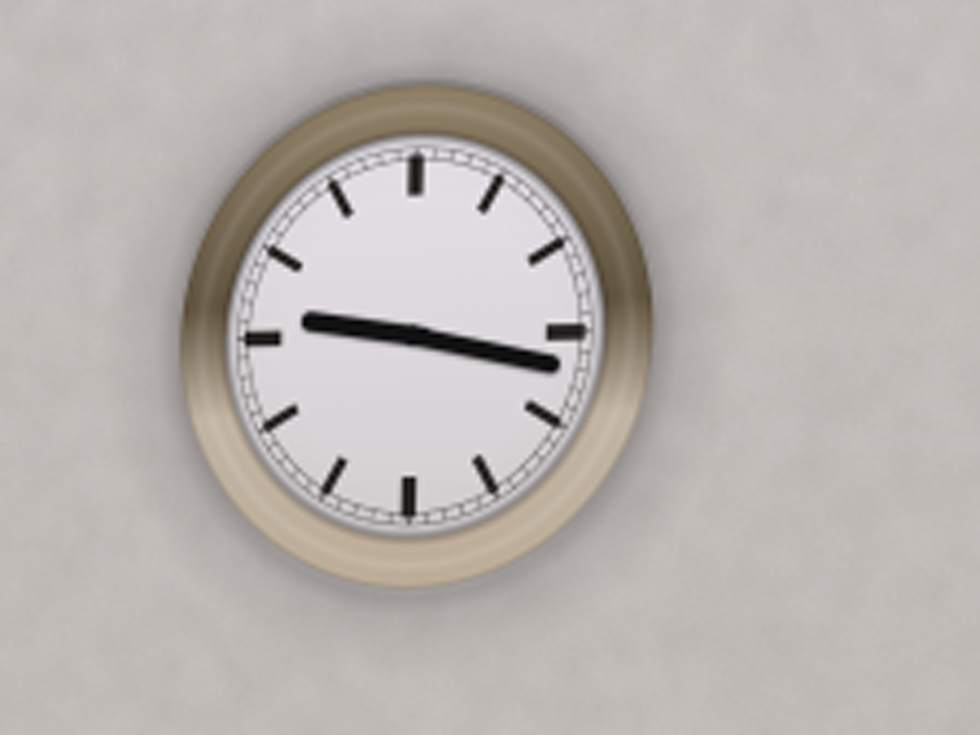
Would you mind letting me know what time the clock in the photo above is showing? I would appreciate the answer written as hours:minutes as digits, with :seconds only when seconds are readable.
9:17
